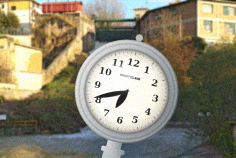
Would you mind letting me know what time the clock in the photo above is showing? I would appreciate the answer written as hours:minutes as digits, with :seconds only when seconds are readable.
6:41
